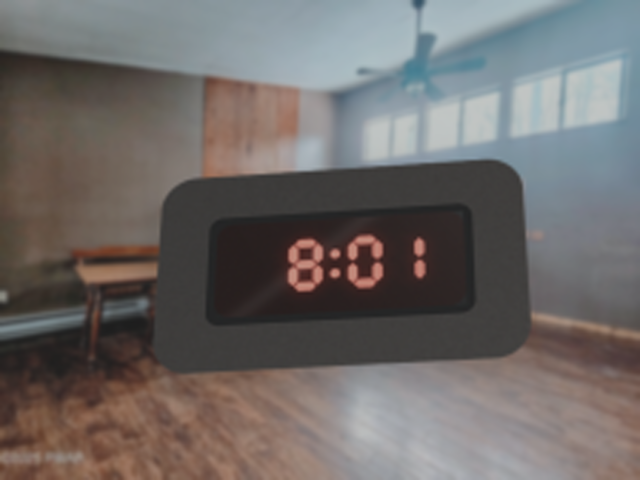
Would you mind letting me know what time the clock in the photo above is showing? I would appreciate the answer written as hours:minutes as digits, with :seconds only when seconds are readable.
8:01
